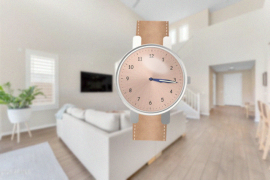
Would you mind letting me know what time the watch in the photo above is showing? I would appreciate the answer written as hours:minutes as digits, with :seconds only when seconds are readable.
3:16
